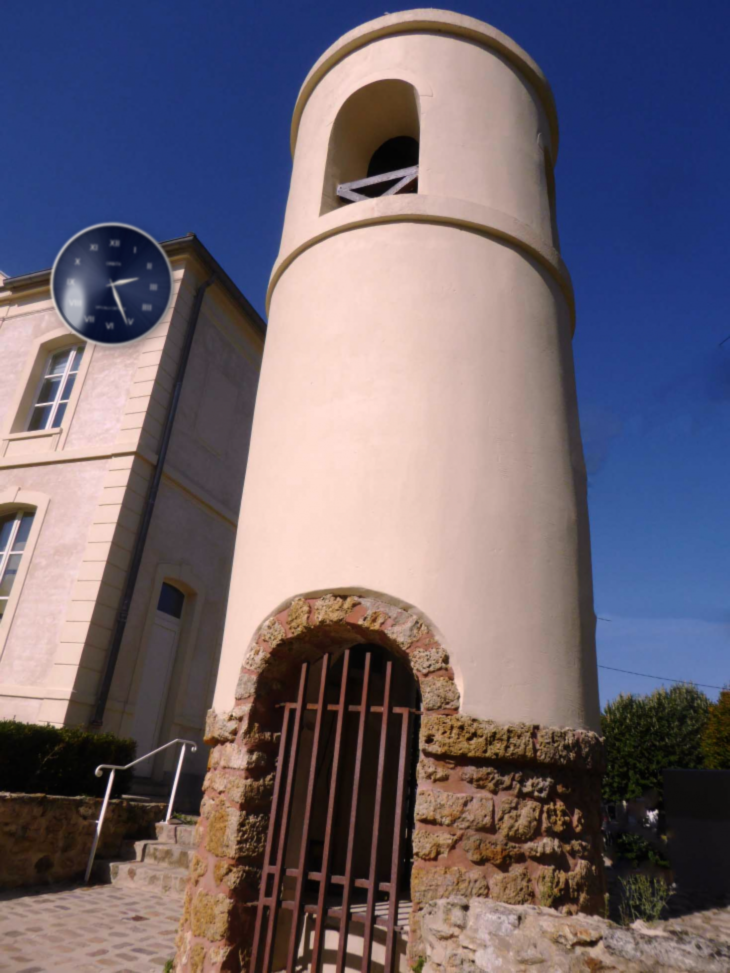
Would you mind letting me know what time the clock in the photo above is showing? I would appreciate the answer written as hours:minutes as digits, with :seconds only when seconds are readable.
2:26
